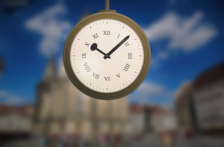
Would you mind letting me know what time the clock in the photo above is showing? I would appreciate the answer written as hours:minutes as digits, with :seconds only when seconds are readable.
10:08
